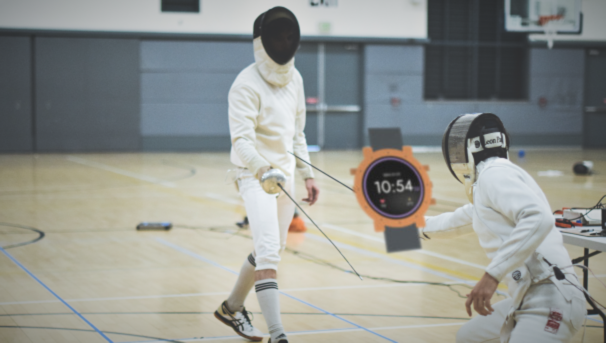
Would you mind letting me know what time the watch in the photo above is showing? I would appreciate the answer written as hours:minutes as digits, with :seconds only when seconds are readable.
10:54
